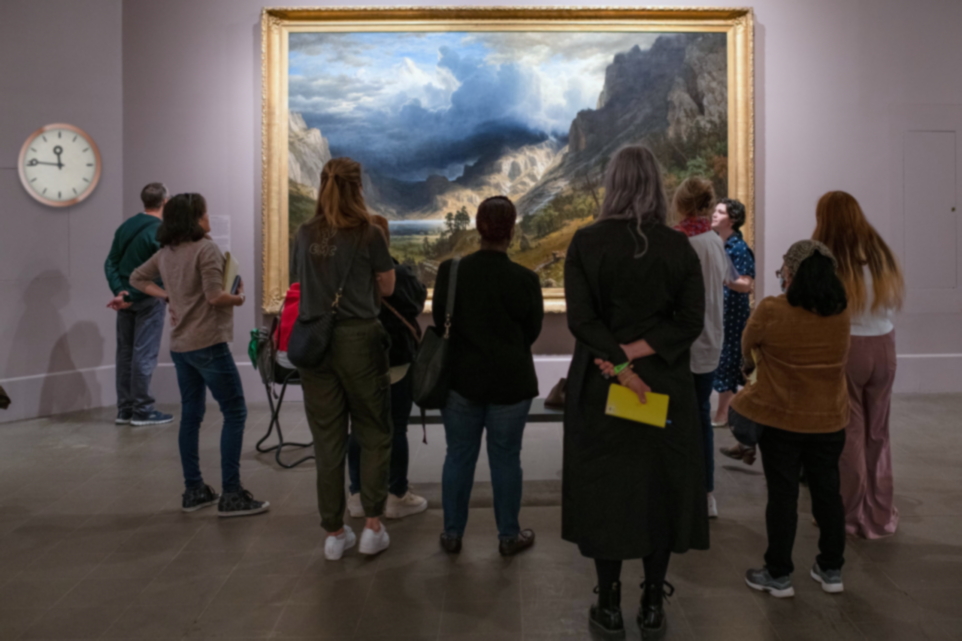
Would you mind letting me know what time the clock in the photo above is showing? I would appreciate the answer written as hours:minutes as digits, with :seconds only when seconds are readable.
11:46
